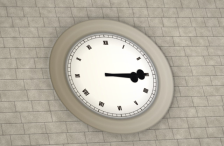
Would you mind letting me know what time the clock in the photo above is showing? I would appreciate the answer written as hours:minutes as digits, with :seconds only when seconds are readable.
3:15
